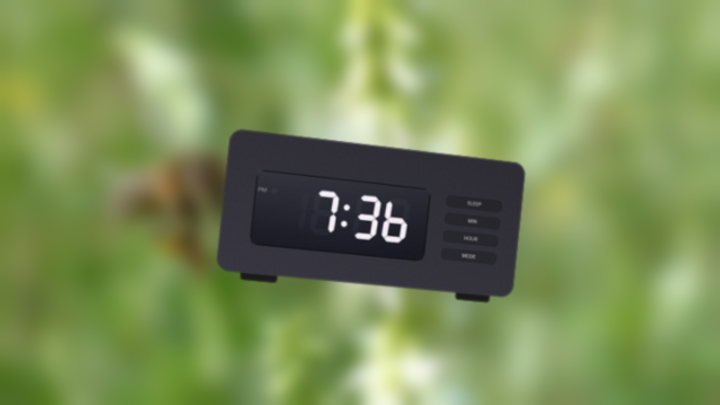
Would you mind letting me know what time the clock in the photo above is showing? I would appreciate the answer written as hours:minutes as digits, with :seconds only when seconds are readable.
7:36
